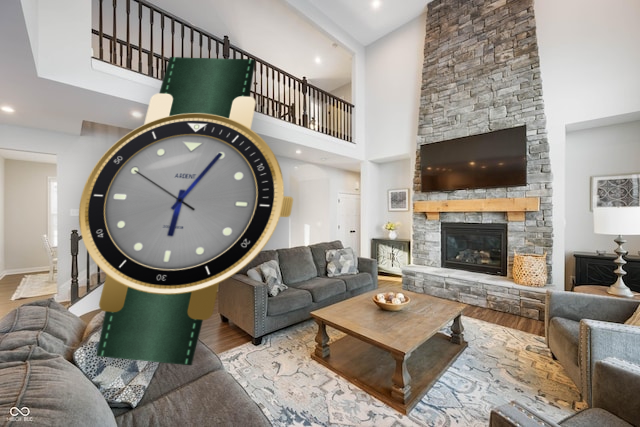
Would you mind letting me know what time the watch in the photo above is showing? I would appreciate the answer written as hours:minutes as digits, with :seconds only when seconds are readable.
6:04:50
